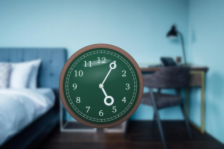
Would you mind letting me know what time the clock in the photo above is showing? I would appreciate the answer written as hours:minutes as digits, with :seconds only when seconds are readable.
5:05
